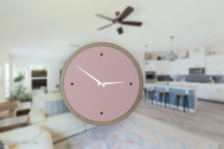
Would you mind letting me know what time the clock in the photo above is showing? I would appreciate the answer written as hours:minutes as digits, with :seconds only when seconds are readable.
2:51
